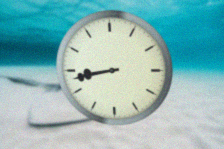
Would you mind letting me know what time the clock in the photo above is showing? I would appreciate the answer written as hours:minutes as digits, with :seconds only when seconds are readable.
8:43
